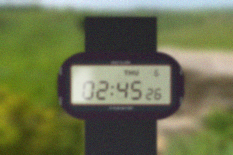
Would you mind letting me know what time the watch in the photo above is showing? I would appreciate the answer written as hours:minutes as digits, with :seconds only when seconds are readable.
2:45:26
